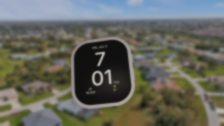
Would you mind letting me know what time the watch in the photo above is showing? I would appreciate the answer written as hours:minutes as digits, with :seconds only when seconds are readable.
7:01
